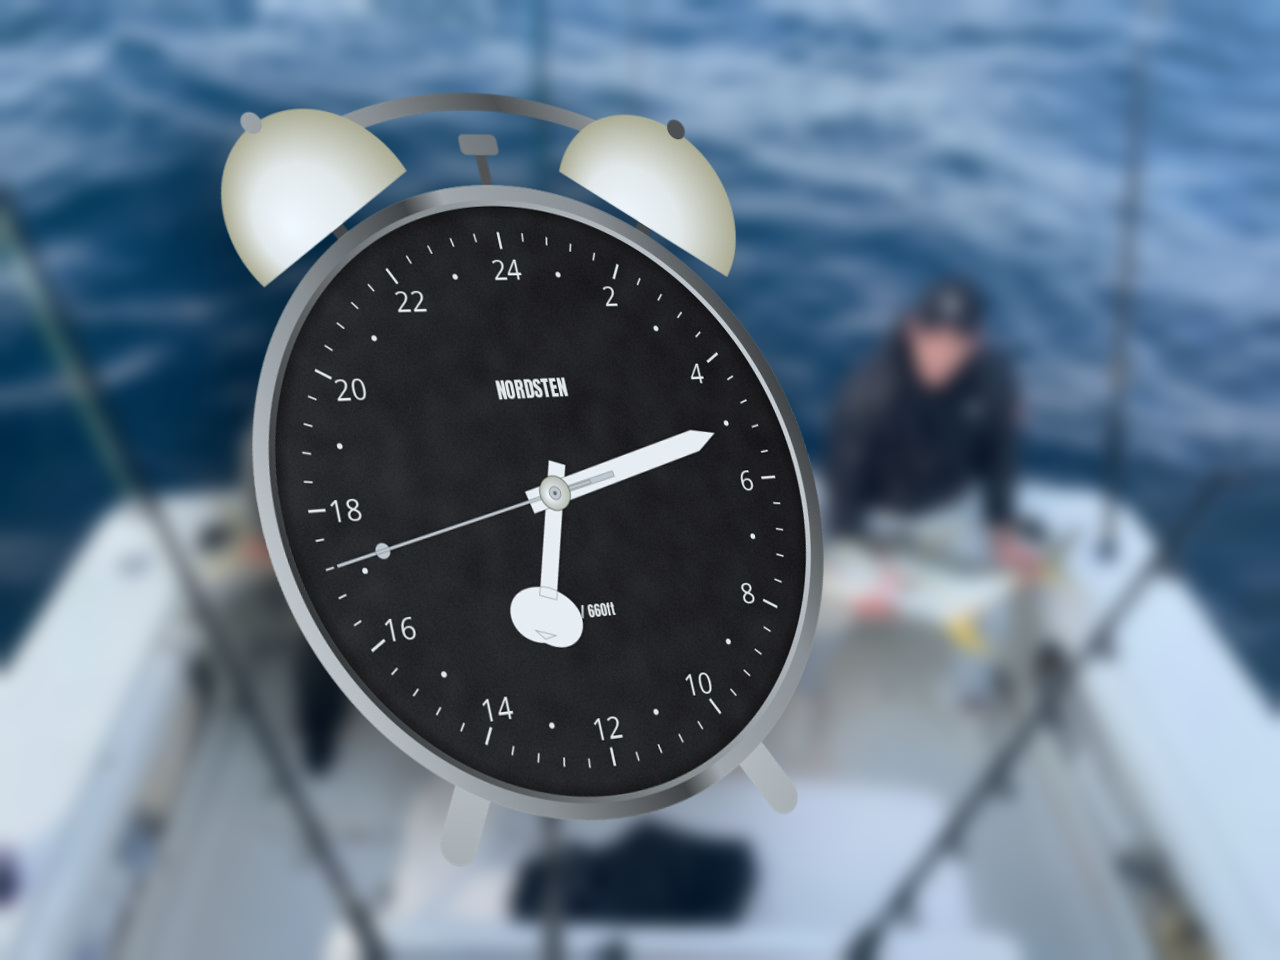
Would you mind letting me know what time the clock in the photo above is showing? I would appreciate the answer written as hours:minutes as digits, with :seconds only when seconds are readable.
13:12:43
